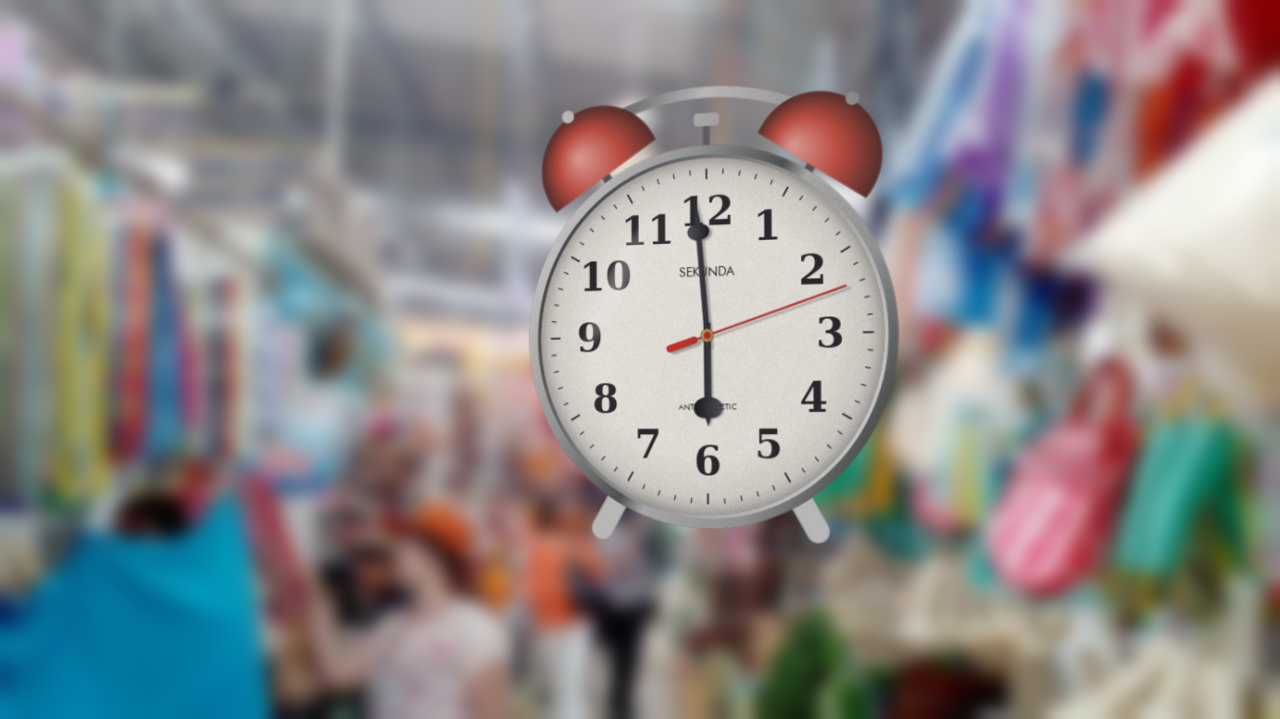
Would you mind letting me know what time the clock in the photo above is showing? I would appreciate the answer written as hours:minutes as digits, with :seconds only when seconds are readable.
5:59:12
